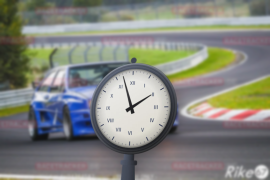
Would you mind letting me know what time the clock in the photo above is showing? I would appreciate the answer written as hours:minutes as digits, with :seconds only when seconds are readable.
1:57
